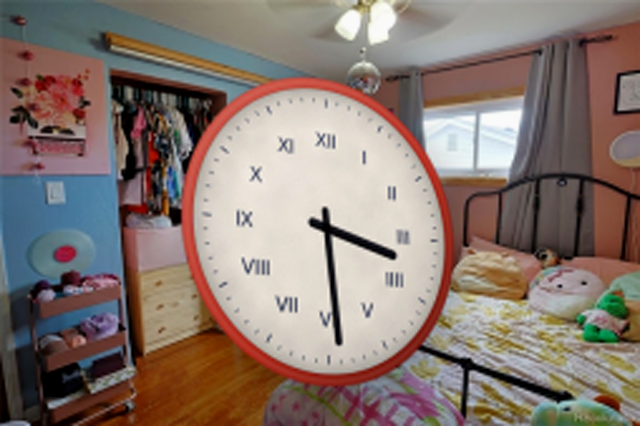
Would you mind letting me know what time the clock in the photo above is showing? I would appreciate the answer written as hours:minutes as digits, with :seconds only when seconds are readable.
3:29
